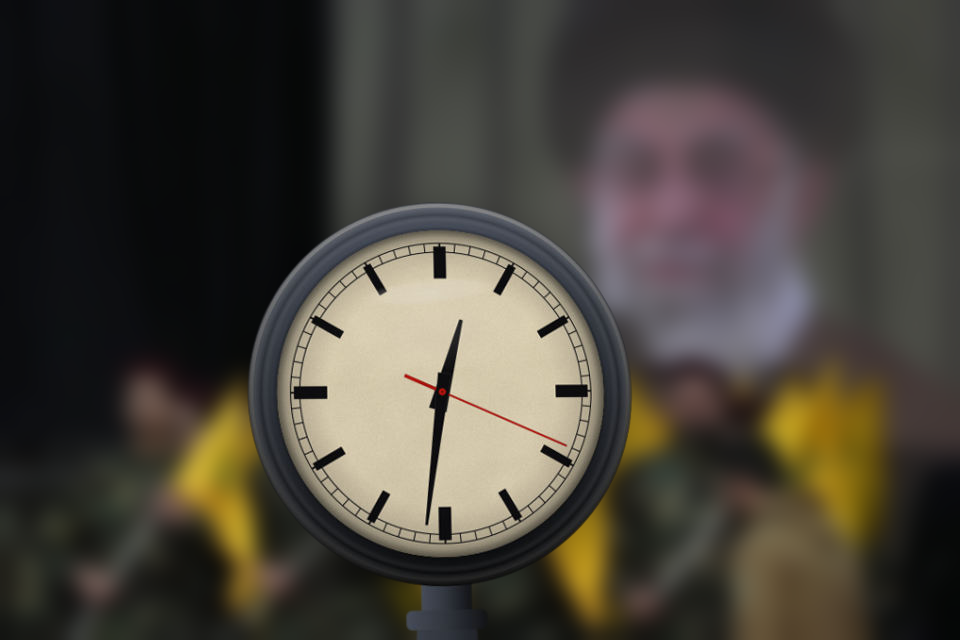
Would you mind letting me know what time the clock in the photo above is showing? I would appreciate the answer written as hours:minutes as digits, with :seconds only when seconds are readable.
12:31:19
